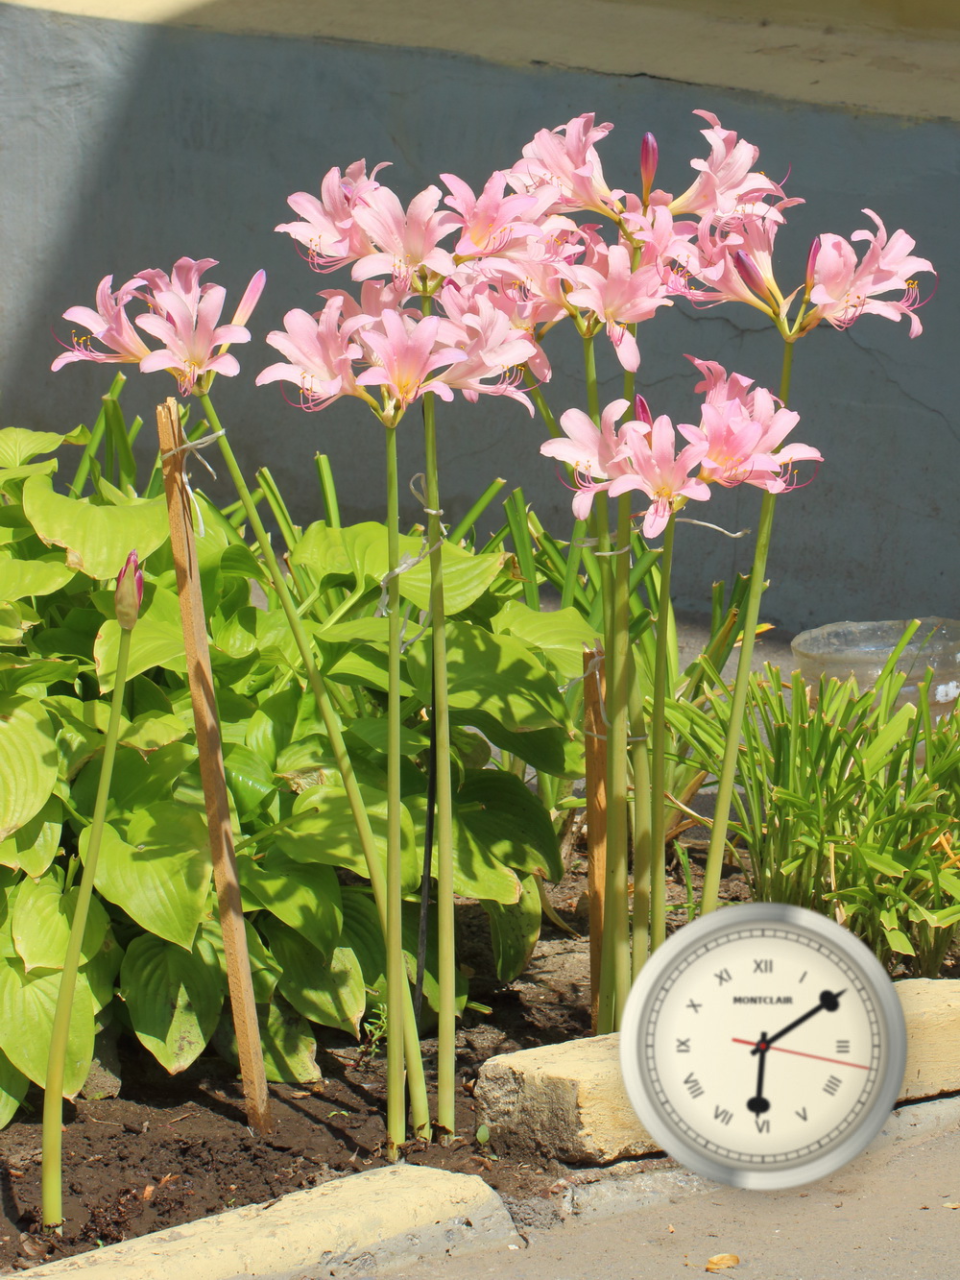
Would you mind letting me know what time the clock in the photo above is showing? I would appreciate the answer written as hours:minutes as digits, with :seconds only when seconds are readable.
6:09:17
